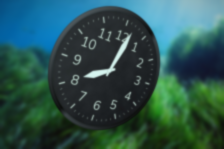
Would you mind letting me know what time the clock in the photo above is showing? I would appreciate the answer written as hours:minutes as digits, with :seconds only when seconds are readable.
8:02
